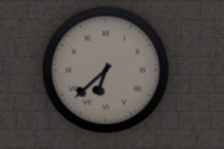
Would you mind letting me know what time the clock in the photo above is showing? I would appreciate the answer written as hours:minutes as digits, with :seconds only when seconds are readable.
6:38
